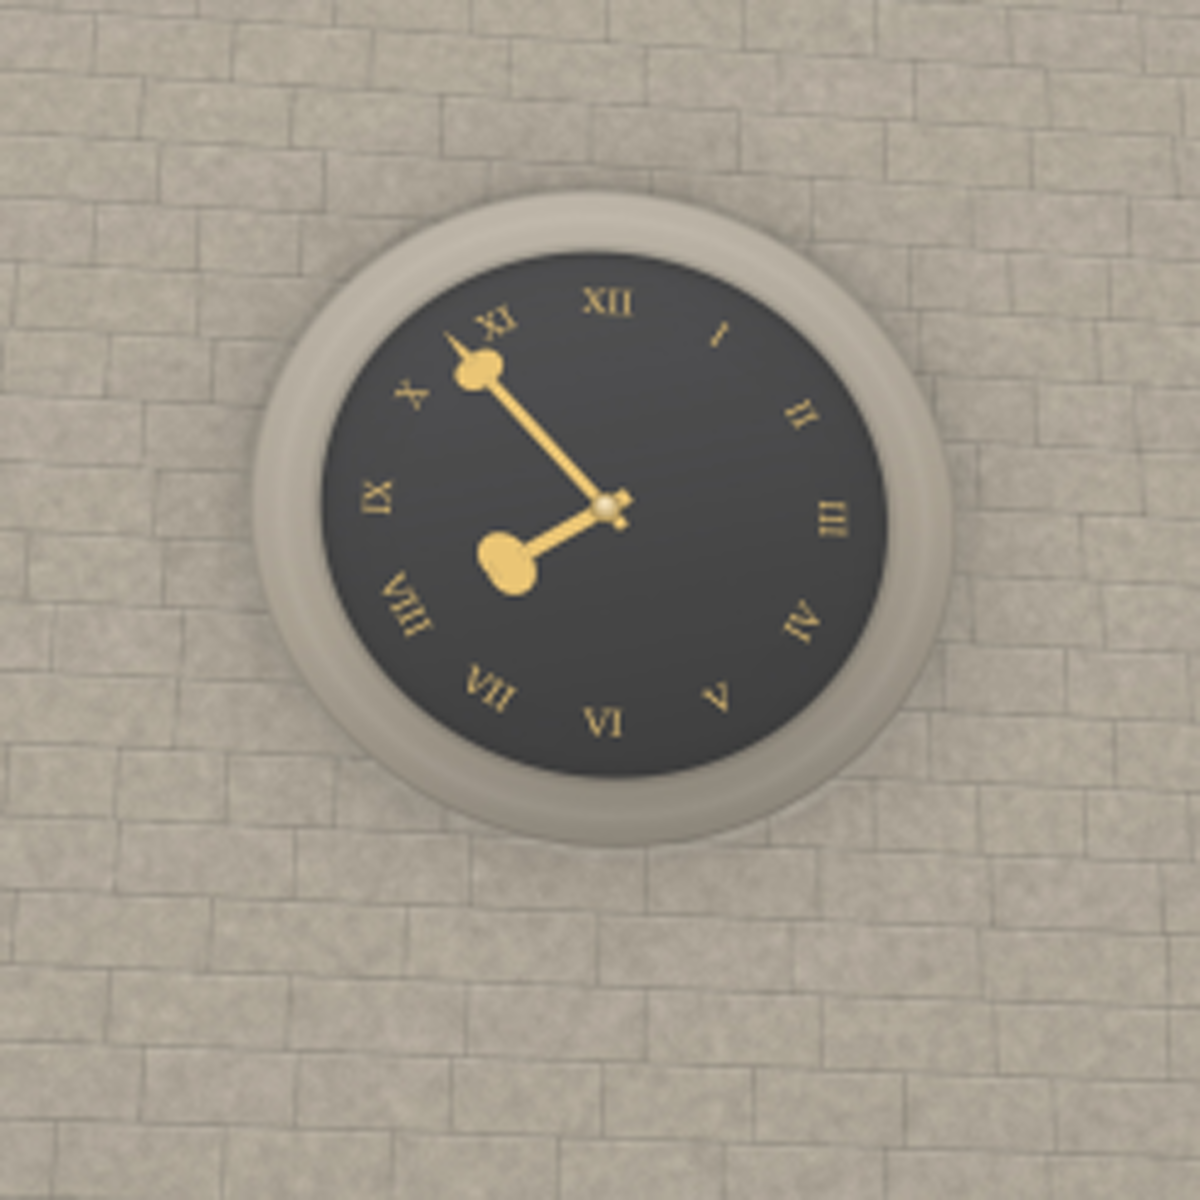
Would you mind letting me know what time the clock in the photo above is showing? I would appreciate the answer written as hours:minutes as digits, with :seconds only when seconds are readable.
7:53
